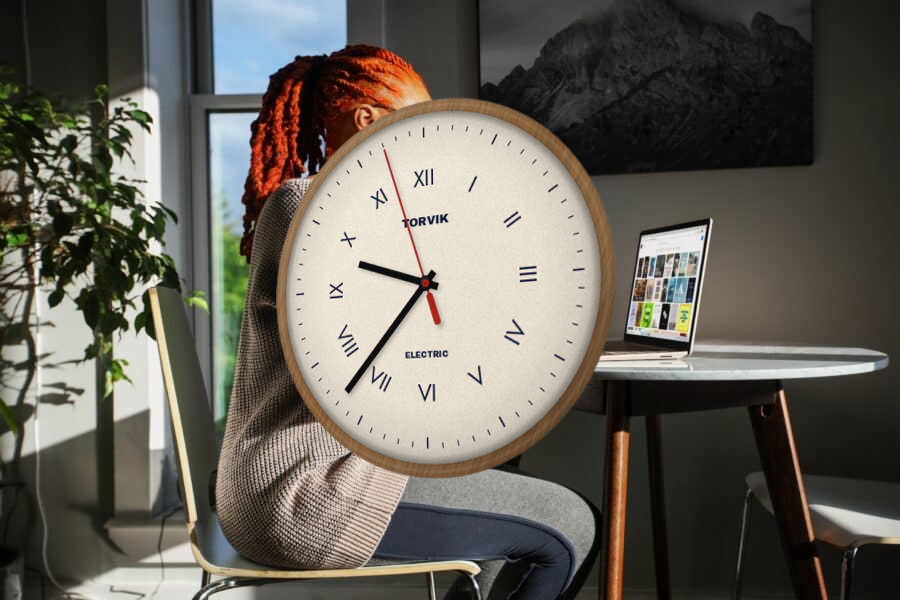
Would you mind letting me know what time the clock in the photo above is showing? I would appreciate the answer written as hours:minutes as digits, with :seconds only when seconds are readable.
9:36:57
